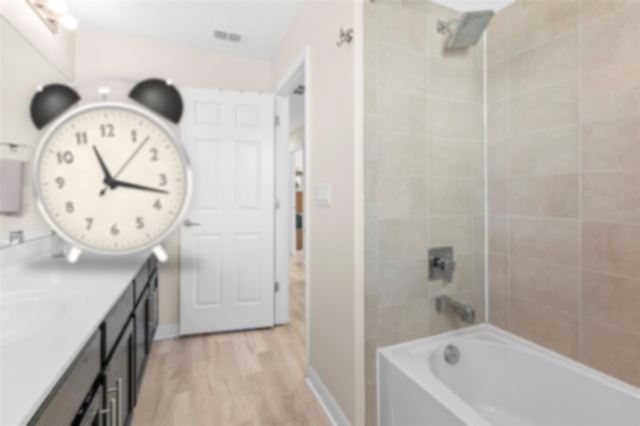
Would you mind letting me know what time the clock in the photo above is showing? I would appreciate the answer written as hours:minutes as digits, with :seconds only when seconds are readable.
11:17:07
